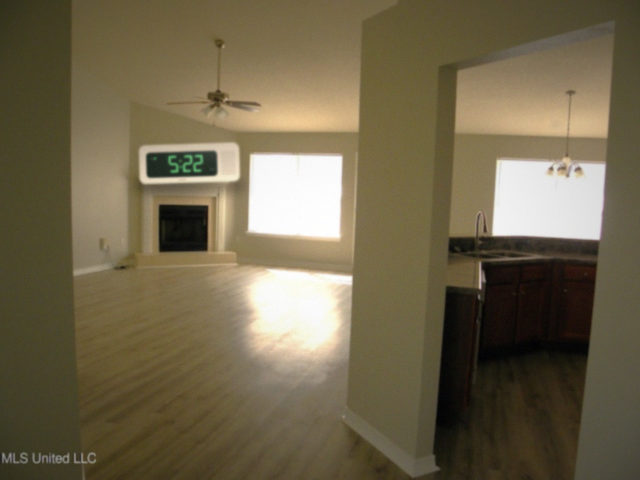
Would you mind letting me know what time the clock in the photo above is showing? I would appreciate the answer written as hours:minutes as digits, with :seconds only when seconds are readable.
5:22
